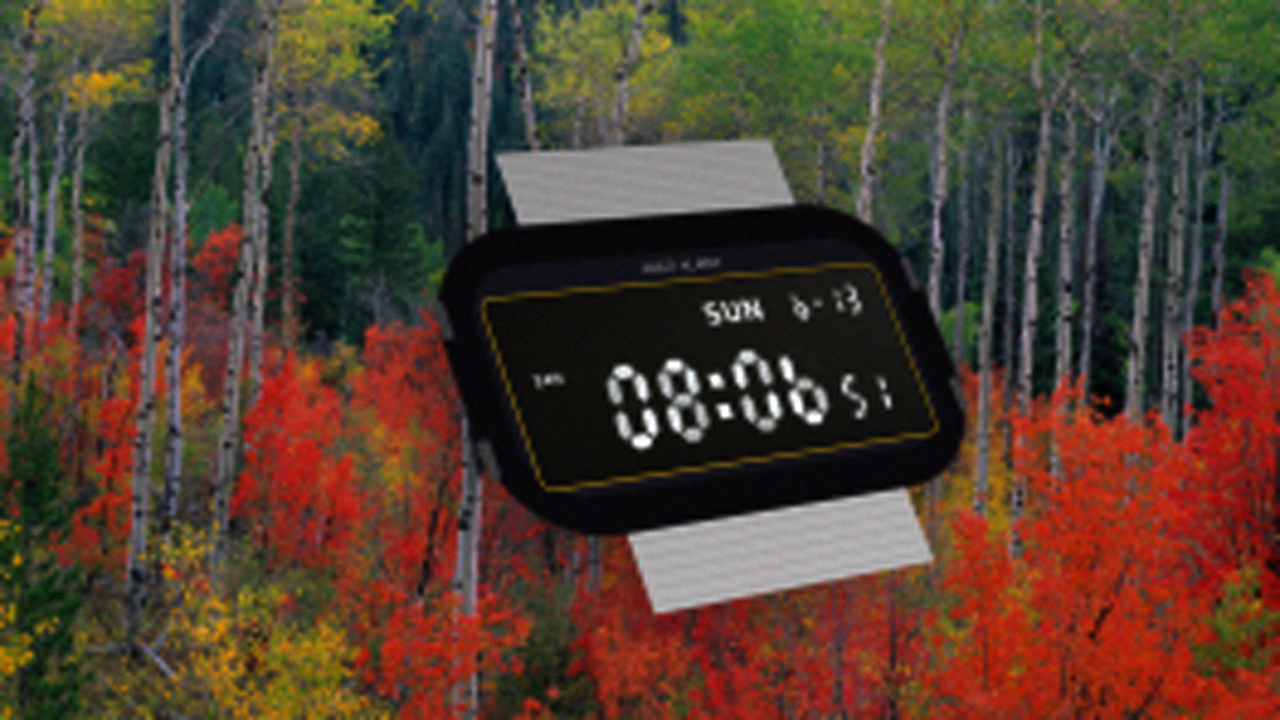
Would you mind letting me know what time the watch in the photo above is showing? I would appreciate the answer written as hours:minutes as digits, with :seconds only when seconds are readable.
8:06:51
